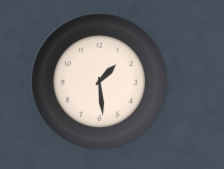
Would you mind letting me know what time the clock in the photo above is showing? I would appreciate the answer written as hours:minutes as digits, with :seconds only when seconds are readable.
1:29
